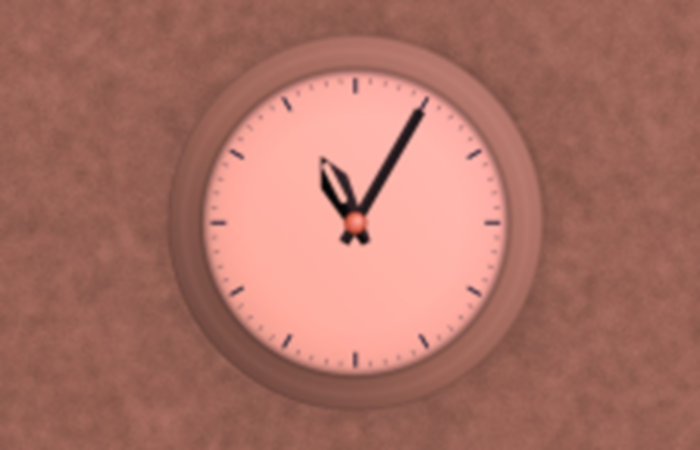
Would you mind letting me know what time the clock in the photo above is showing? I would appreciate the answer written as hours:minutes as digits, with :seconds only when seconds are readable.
11:05
